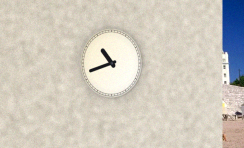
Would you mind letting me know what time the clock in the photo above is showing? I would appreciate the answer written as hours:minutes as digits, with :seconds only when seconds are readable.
10:42
